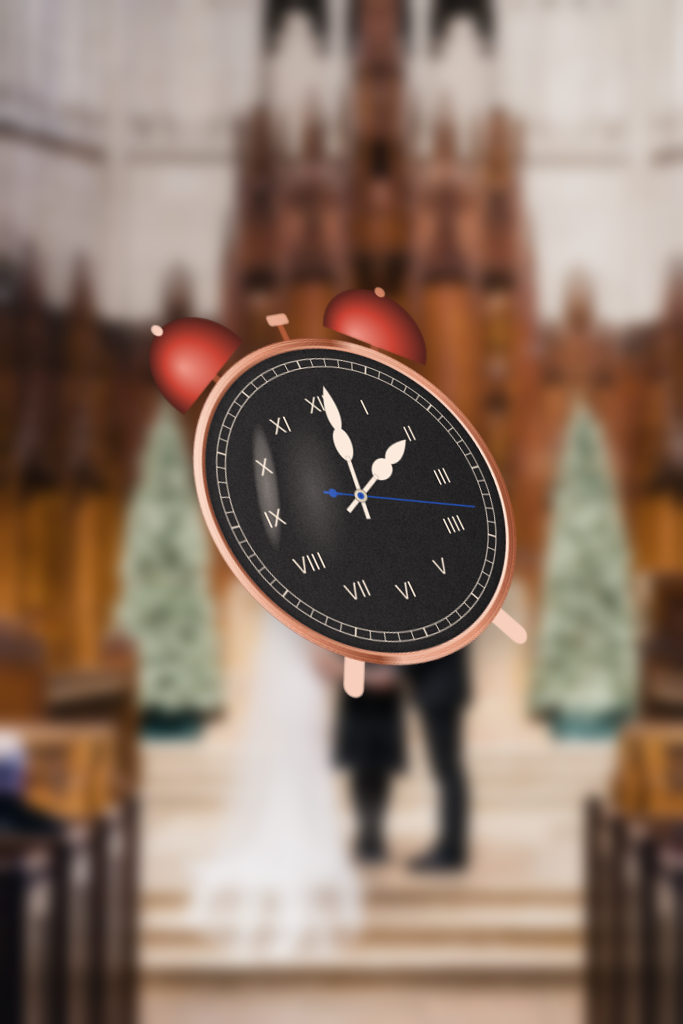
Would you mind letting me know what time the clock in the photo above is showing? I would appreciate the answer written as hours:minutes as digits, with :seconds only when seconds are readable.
2:01:18
